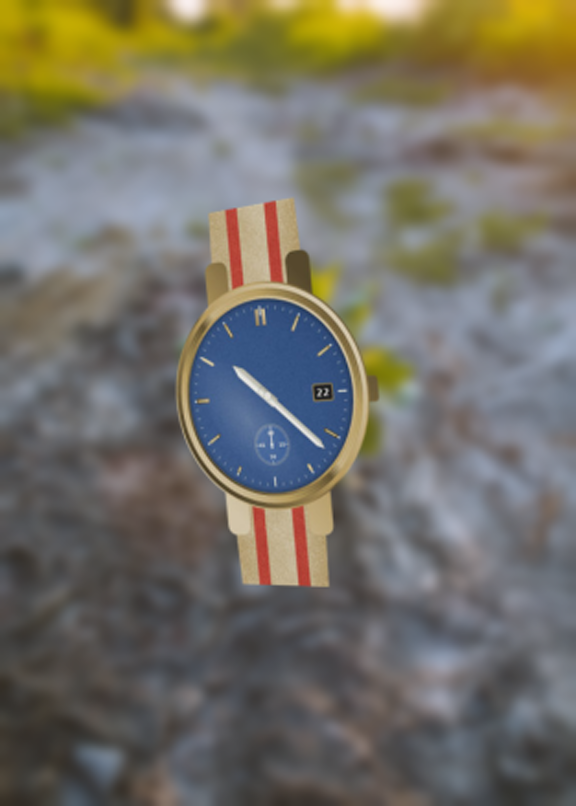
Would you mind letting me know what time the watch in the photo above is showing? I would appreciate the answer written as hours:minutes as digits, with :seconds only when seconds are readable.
10:22
